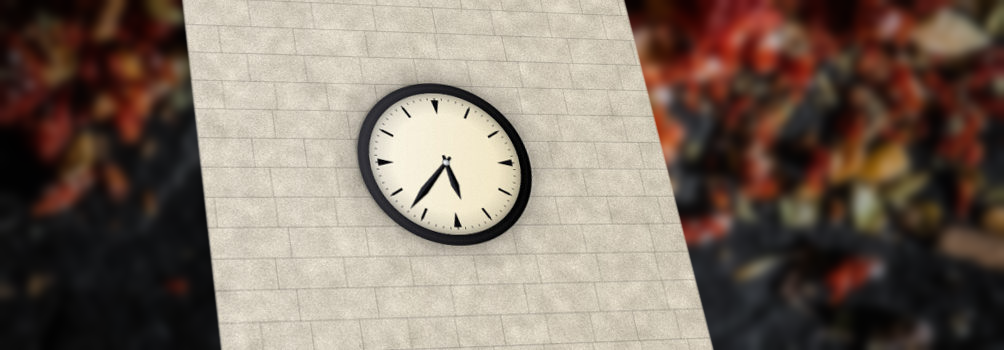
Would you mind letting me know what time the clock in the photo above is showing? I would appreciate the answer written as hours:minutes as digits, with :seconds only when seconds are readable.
5:37
